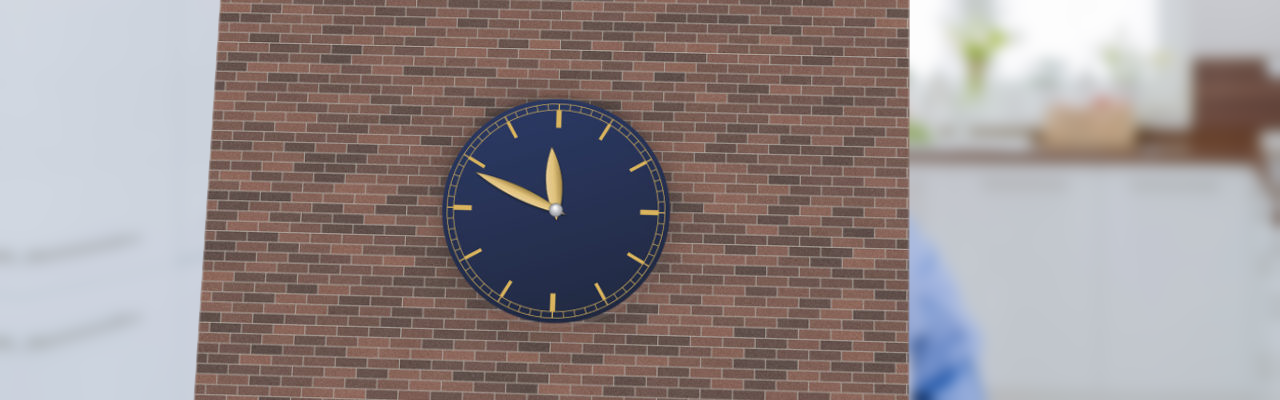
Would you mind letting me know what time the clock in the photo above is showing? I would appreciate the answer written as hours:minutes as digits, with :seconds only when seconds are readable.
11:49
